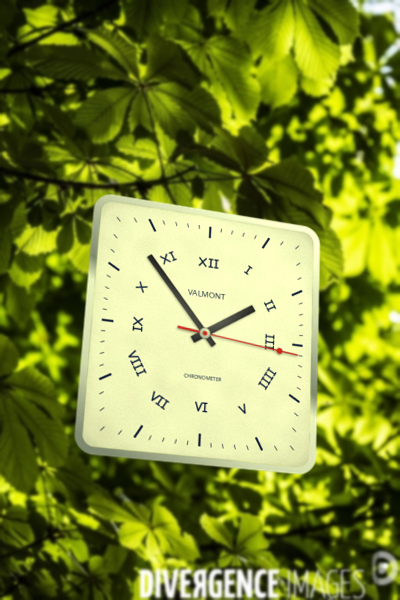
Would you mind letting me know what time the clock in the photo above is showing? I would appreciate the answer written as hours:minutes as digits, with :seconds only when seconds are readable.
1:53:16
